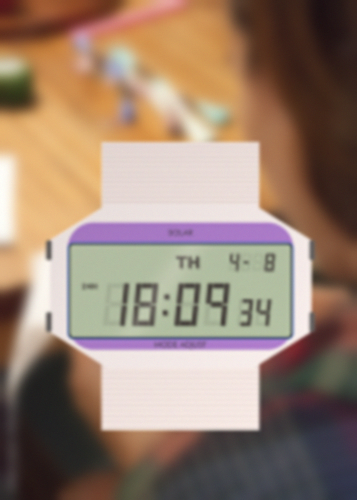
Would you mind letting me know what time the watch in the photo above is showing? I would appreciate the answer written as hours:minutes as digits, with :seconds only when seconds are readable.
18:09:34
